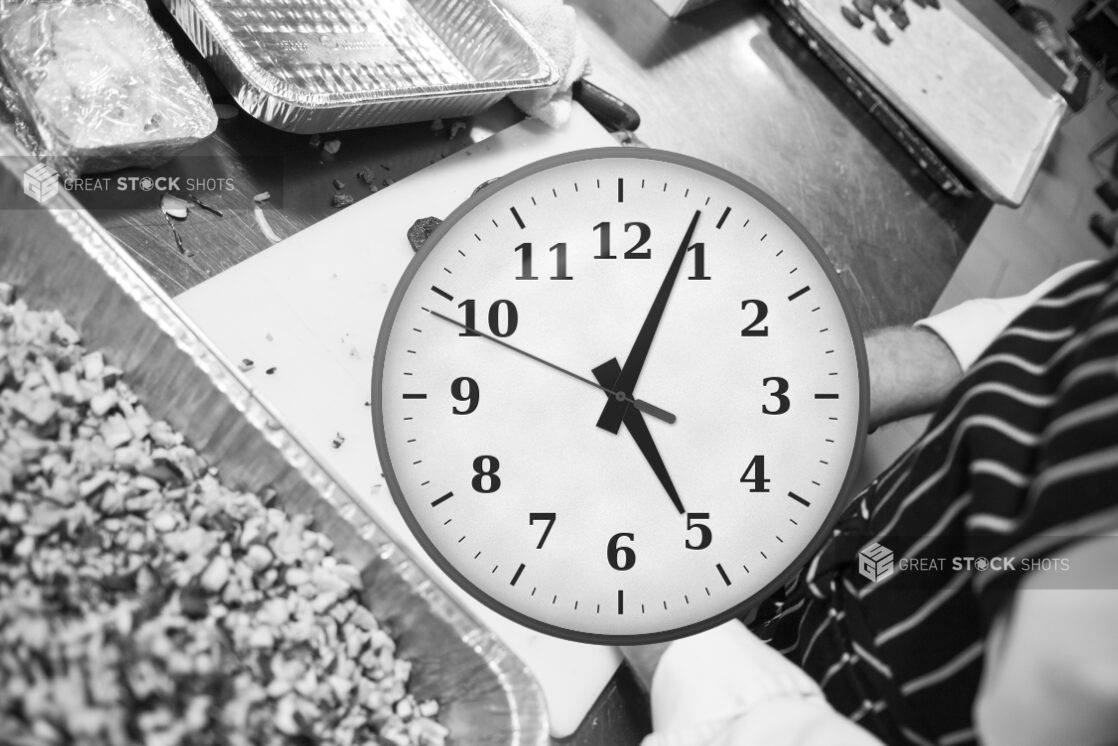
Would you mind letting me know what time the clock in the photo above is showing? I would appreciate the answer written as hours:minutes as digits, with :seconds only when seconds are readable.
5:03:49
